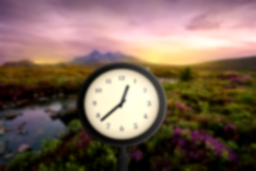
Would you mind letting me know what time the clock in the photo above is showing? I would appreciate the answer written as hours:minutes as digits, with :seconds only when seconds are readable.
12:38
